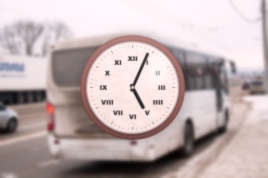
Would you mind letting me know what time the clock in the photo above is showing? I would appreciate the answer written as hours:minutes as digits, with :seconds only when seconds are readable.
5:04
